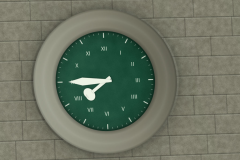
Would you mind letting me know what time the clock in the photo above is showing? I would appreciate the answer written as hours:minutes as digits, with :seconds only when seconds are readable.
7:45
